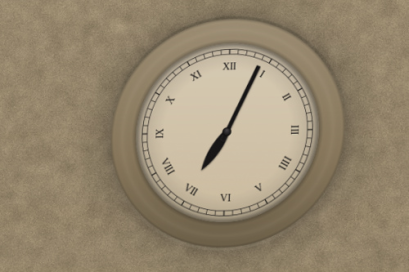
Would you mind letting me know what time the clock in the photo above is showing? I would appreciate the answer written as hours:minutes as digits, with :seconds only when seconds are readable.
7:04
